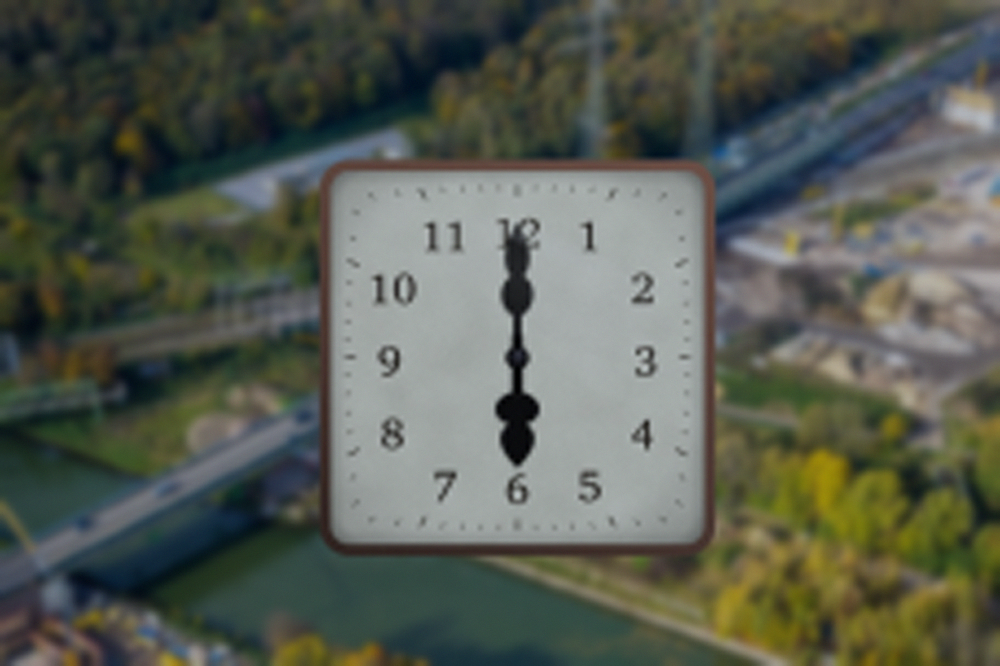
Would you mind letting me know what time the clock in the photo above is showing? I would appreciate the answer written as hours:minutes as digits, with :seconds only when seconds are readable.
6:00
